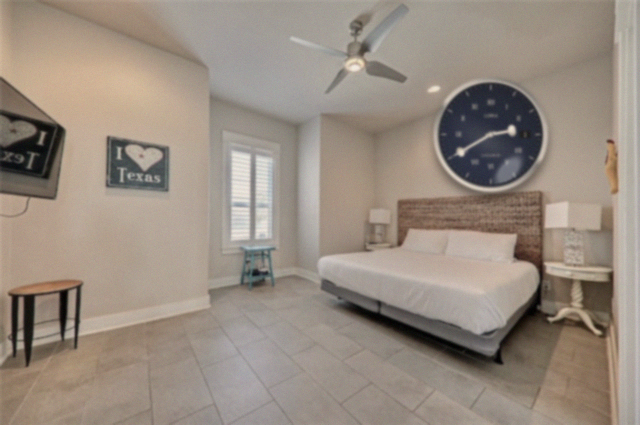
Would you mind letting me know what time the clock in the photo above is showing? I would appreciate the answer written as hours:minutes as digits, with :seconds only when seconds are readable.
2:40
